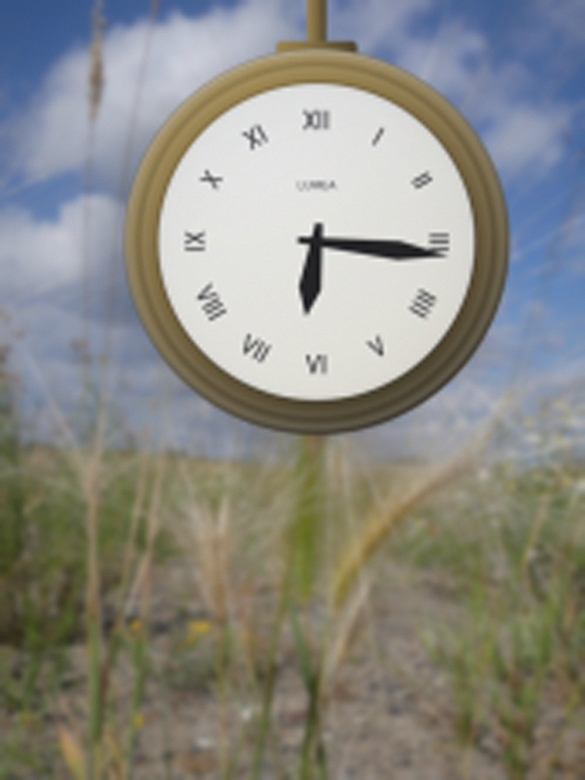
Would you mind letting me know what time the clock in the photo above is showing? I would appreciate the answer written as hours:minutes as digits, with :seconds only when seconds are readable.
6:16
